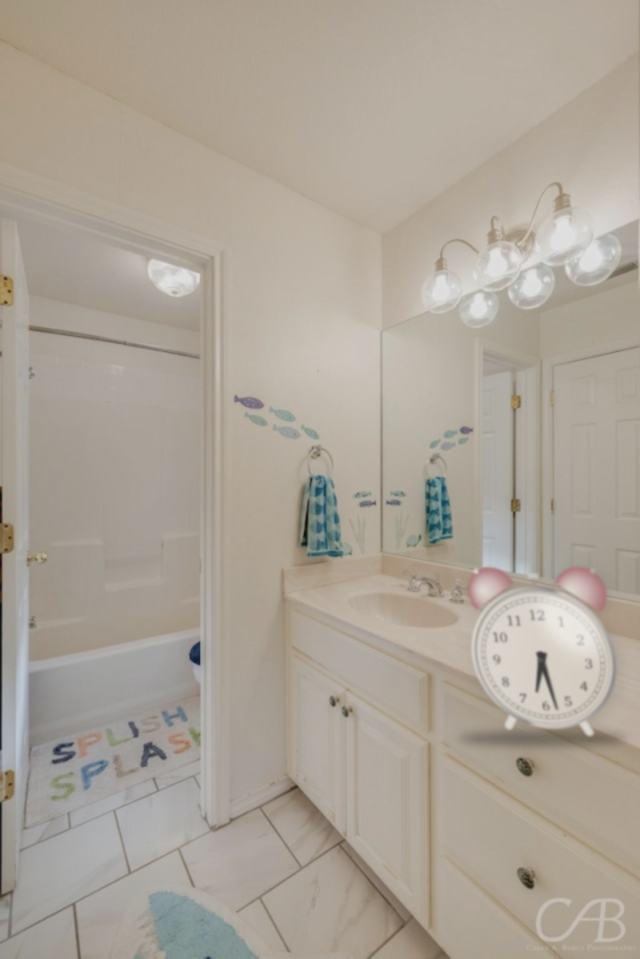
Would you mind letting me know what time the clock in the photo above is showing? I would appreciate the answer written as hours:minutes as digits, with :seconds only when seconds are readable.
6:28
